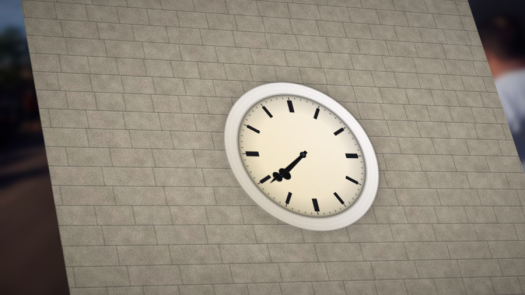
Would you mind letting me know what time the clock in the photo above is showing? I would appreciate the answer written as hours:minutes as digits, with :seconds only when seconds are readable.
7:39
